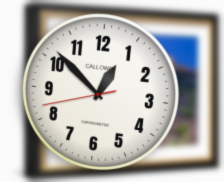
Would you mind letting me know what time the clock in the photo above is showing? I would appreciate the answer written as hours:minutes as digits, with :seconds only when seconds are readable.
12:51:42
